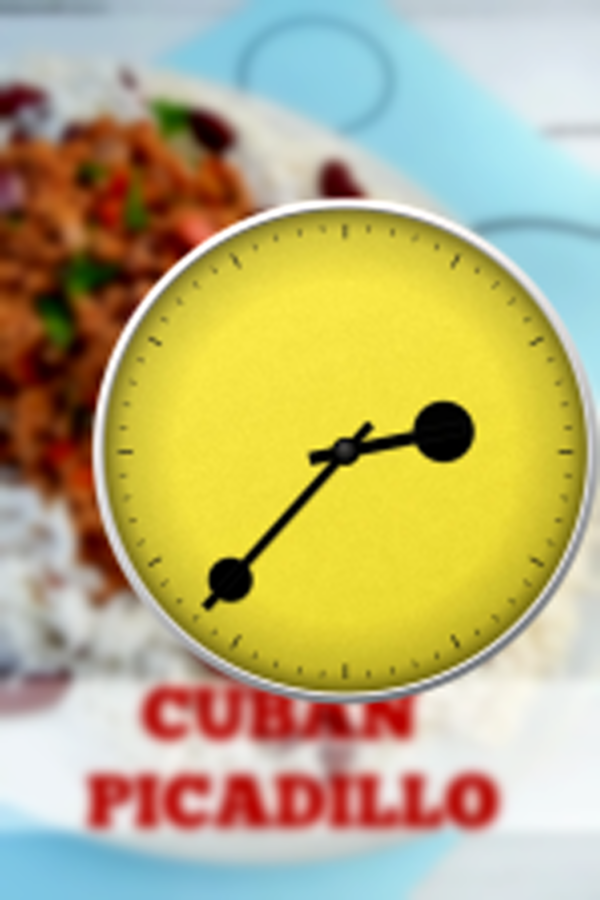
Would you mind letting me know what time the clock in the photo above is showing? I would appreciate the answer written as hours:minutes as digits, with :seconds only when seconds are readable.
2:37
